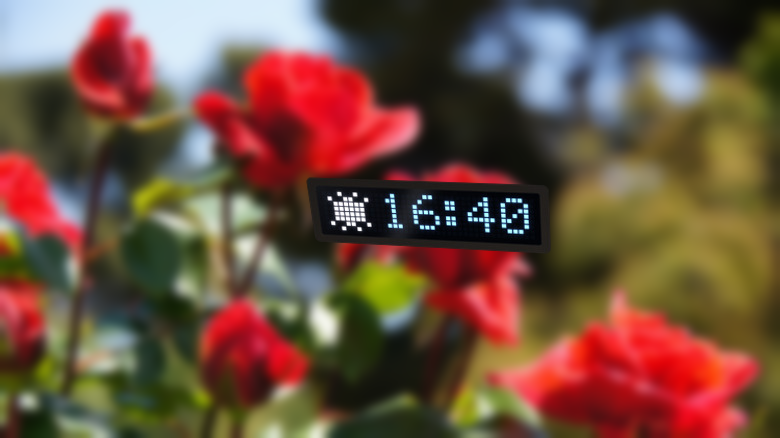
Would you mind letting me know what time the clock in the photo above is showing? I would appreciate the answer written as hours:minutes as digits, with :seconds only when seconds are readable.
16:40
